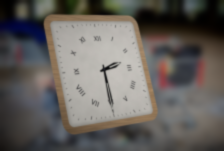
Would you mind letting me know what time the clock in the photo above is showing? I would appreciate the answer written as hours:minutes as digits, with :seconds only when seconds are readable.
2:30
